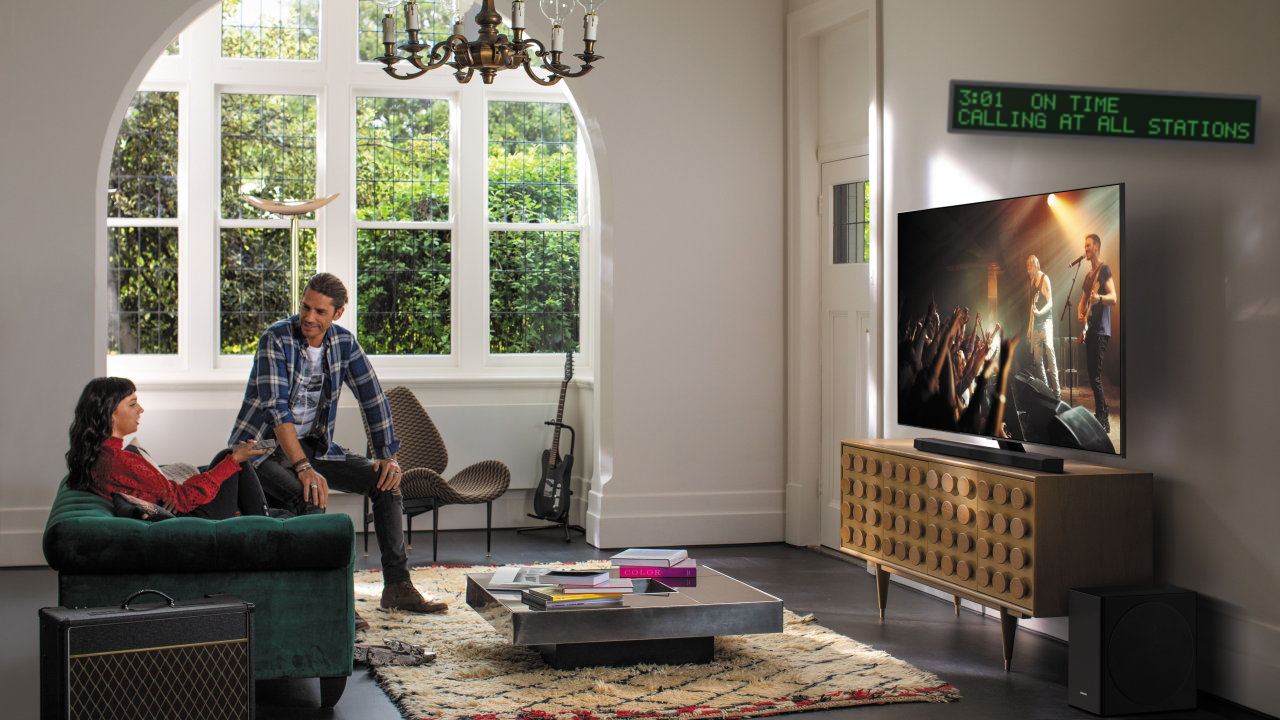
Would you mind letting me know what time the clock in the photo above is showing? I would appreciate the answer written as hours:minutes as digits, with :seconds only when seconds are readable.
3:01
